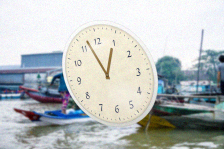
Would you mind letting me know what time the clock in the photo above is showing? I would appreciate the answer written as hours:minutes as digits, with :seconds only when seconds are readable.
12:57
